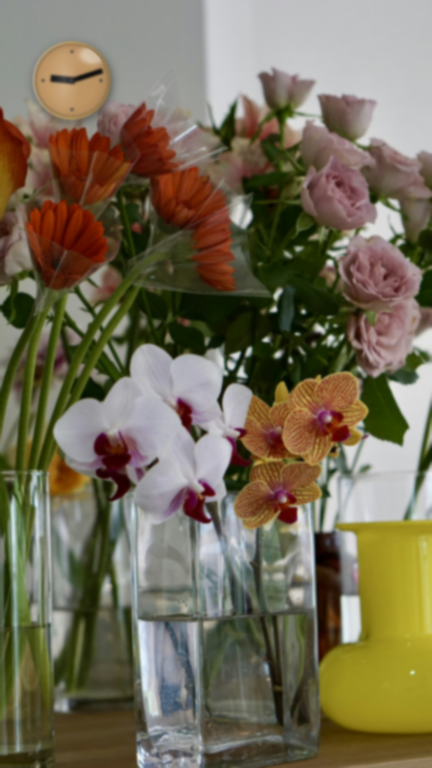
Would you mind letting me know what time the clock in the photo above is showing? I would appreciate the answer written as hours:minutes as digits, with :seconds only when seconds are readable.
9:12
